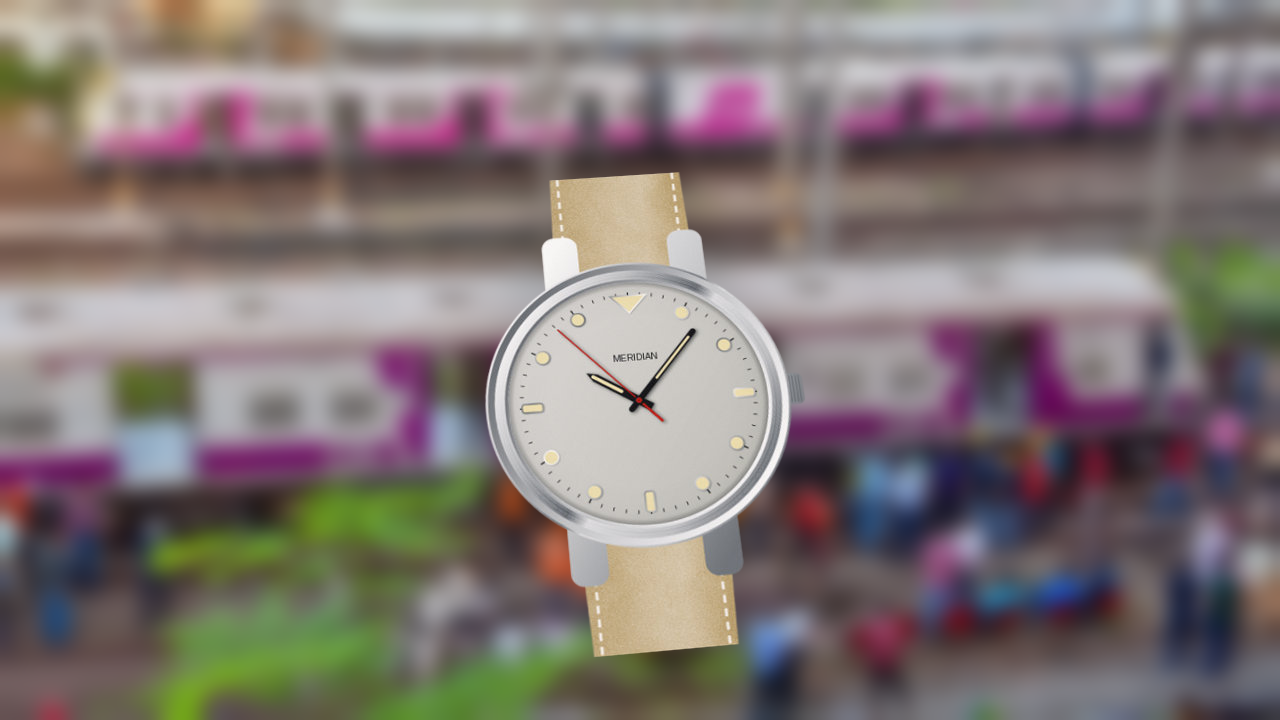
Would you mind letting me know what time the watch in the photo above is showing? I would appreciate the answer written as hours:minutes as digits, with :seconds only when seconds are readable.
10:06:53
